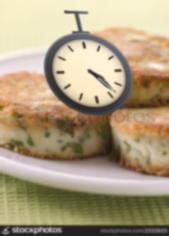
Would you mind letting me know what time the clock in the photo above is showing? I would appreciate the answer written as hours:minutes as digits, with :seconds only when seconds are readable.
4:23
